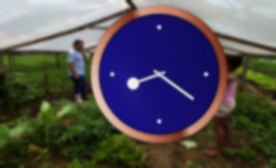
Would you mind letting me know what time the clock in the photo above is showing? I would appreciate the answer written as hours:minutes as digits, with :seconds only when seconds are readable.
8:21
